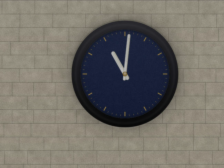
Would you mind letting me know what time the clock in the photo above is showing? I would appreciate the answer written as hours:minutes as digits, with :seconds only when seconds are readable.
11:01
